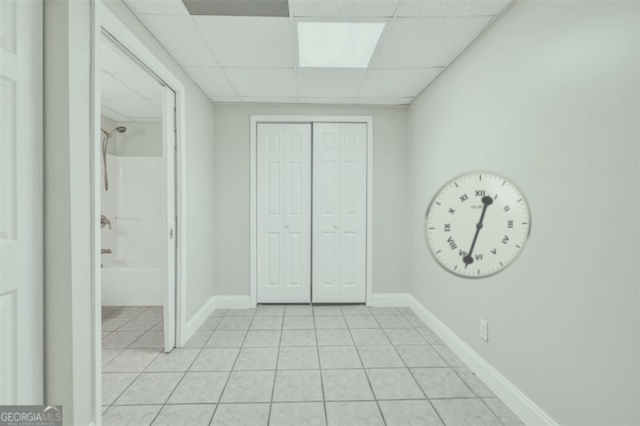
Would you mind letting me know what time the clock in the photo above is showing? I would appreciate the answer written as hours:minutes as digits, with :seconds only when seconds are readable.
12:33
